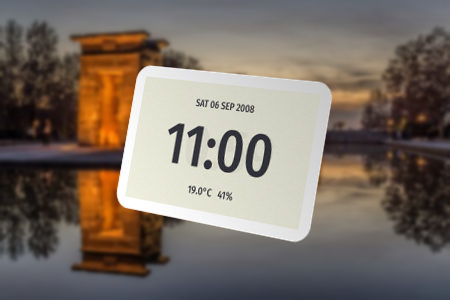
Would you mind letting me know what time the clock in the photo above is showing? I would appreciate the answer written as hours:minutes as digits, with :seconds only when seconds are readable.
11:00
